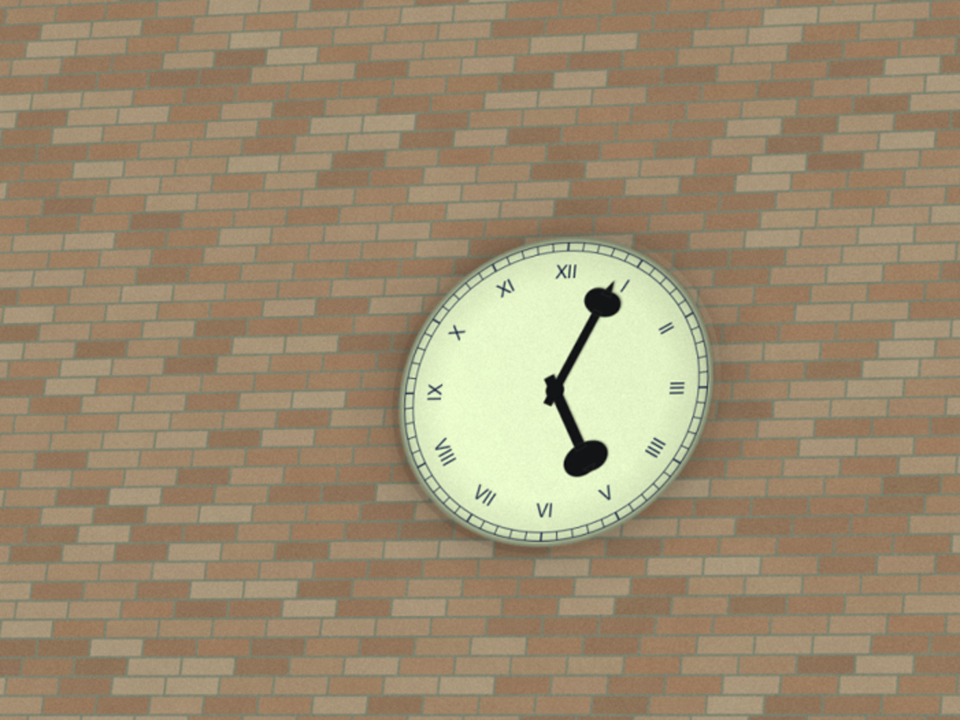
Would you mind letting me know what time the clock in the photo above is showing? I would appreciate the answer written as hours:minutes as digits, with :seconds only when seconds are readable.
5:04
